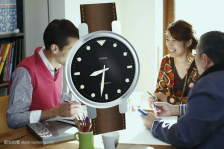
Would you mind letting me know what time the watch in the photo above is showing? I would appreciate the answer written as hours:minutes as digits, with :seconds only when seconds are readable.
8:32
